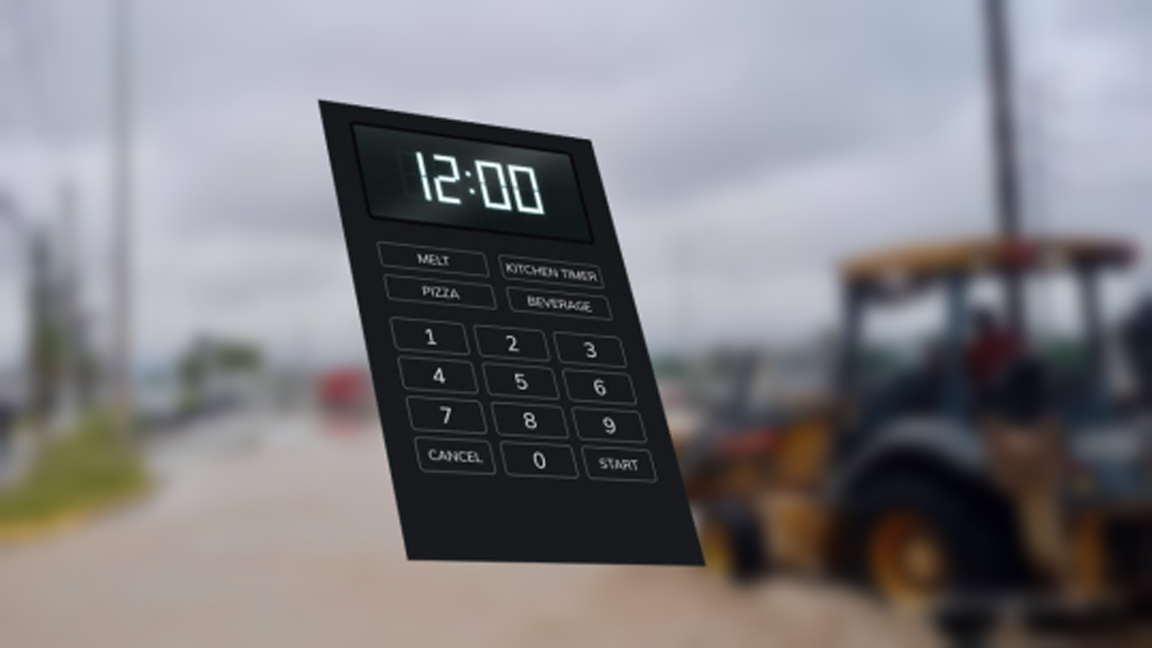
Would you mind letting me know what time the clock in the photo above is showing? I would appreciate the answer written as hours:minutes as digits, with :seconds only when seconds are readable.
12:00
